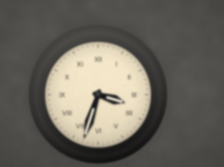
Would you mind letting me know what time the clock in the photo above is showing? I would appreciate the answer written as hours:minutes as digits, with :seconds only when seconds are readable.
3:33
